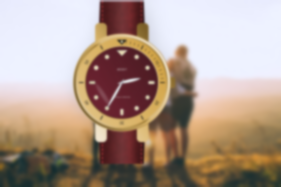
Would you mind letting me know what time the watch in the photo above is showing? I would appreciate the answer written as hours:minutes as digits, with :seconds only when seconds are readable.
2:35
